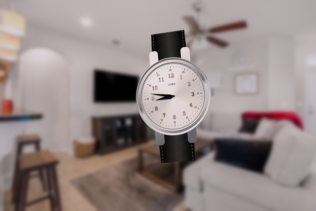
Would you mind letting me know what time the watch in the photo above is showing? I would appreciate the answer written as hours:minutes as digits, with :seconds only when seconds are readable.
8:47
